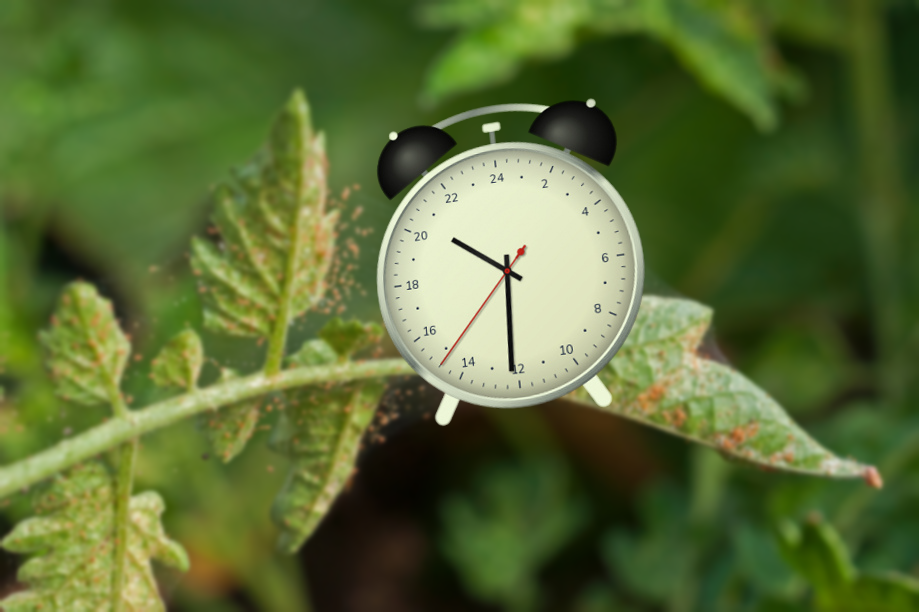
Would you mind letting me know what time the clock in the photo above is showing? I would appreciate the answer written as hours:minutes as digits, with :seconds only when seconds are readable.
20:30:37
